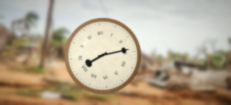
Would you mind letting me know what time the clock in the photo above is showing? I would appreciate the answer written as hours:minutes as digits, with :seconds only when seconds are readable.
8:14
